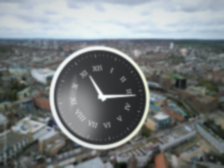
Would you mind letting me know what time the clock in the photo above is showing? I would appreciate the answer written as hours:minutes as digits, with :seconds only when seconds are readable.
11:16
